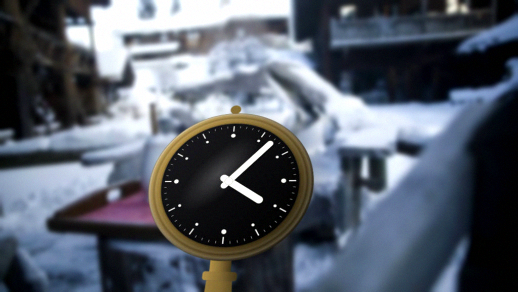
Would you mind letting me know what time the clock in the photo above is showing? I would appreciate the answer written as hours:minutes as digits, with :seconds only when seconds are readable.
4:07
